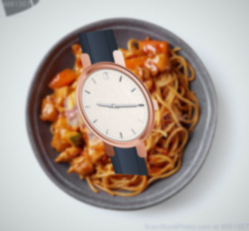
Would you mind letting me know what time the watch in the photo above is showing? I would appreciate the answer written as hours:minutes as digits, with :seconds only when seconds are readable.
9:15
